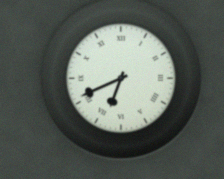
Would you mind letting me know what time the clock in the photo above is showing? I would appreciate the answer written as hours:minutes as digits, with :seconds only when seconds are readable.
6:41
